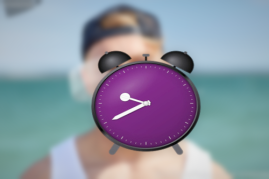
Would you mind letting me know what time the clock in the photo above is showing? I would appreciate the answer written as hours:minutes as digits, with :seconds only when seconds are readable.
9:40
